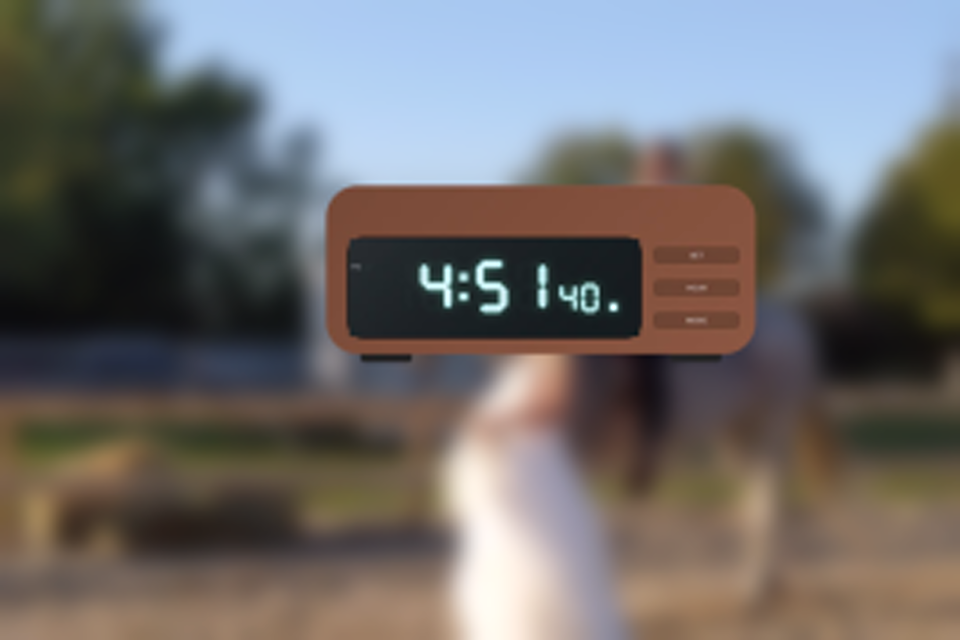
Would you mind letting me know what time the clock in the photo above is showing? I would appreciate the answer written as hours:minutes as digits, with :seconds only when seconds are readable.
4:51:40
